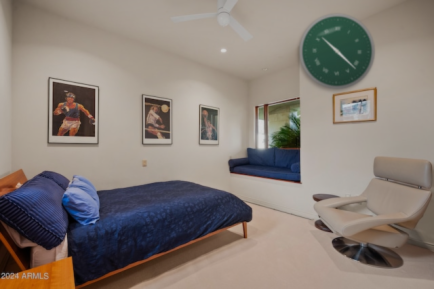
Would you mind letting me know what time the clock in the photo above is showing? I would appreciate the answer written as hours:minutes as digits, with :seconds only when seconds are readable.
10:22
